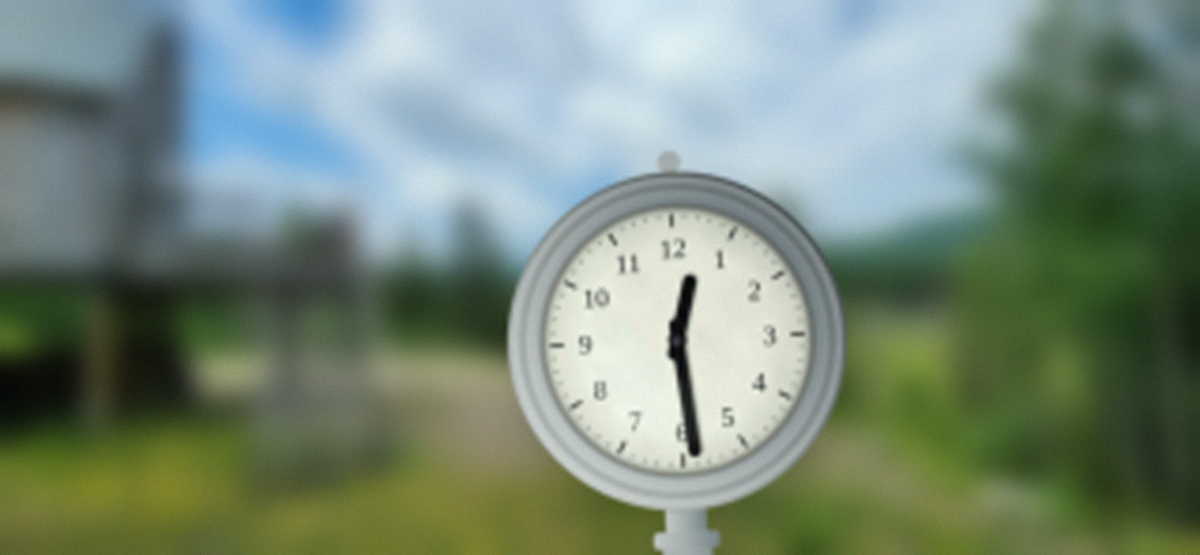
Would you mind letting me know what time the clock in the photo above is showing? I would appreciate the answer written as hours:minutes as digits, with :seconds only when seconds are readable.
12:29
